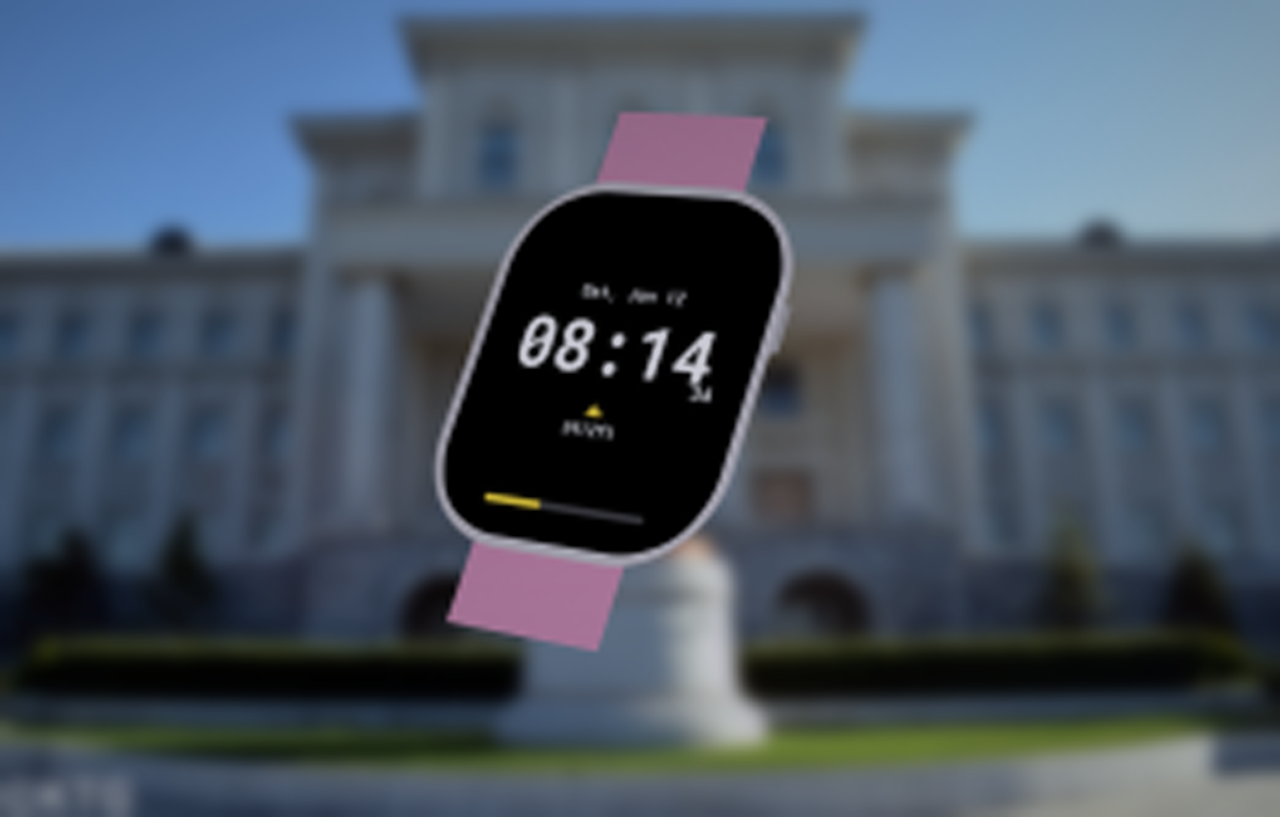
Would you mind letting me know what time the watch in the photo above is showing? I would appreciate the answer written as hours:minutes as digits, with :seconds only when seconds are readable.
8:14
